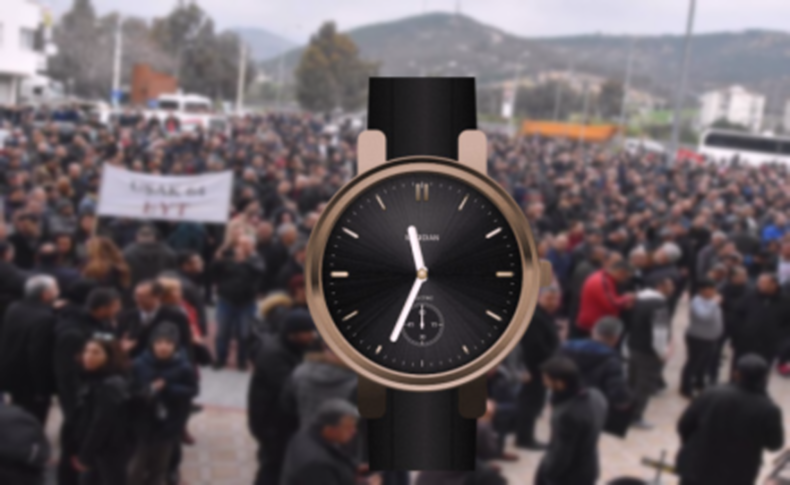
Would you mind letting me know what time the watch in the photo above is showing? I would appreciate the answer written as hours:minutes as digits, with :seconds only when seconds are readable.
11:34
